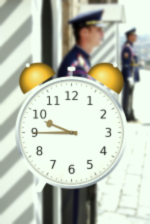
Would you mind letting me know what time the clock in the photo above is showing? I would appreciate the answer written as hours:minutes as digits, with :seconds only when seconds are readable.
9:45
